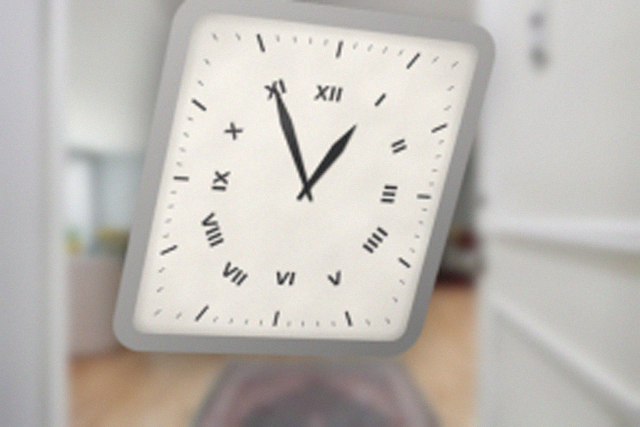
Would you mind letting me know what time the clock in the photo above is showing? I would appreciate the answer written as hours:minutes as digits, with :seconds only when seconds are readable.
12:55
